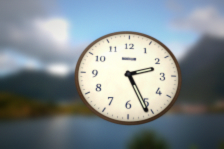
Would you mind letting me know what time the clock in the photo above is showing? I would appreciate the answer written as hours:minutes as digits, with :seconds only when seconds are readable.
2:26
